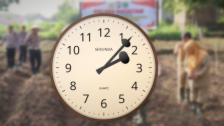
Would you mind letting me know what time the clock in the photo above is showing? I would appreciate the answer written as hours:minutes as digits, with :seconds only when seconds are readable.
2:07
